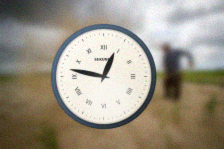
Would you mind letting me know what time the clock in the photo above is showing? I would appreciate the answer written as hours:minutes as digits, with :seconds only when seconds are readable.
12:47
